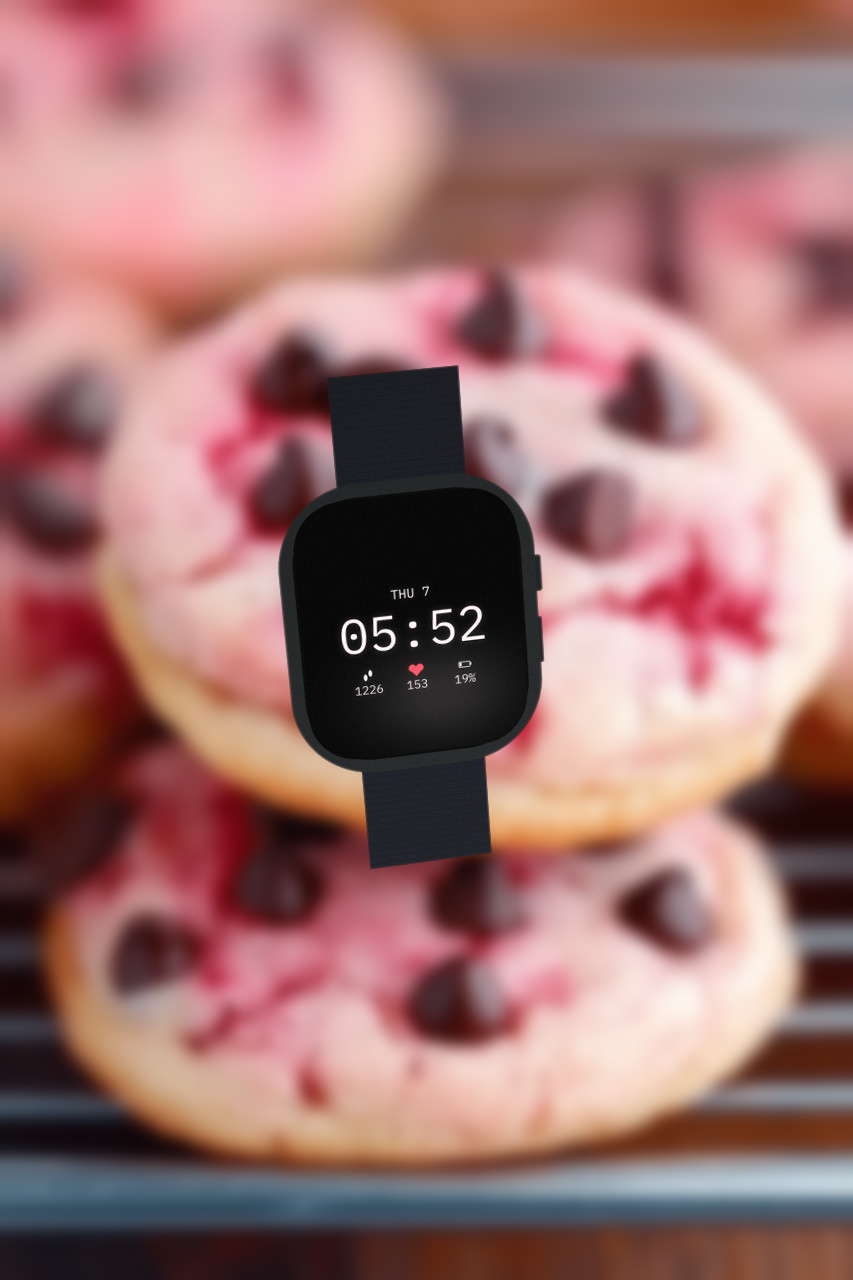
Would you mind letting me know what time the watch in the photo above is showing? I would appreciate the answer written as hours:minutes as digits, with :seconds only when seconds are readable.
5:52
